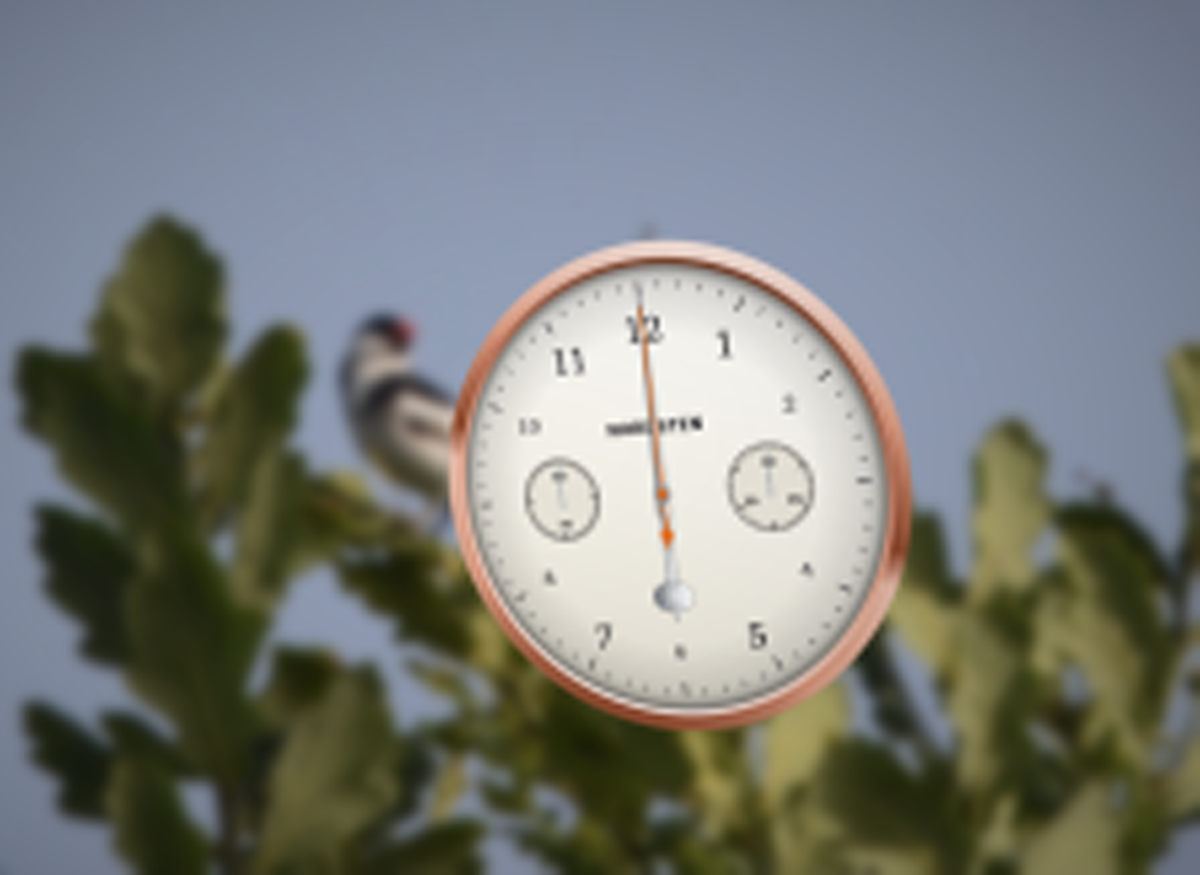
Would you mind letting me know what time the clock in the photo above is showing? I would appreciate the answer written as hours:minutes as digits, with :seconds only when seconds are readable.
6:00
